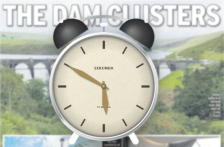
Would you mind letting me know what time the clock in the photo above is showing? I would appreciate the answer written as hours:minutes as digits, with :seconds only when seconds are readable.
5:50
